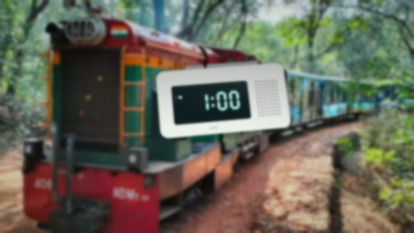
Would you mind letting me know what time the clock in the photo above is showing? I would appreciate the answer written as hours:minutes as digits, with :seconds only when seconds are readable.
1:00
